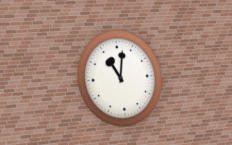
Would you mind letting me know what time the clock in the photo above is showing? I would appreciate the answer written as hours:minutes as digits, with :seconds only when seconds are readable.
11:02
